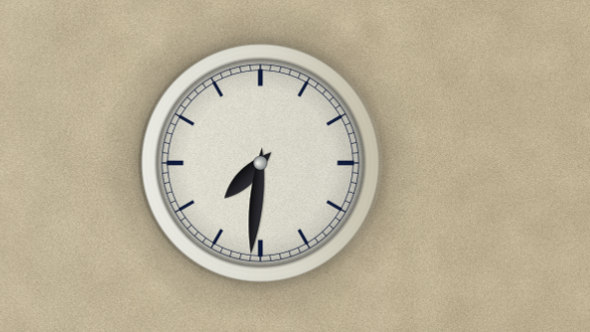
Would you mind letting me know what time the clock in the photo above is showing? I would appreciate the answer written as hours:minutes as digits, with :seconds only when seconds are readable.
7:31
